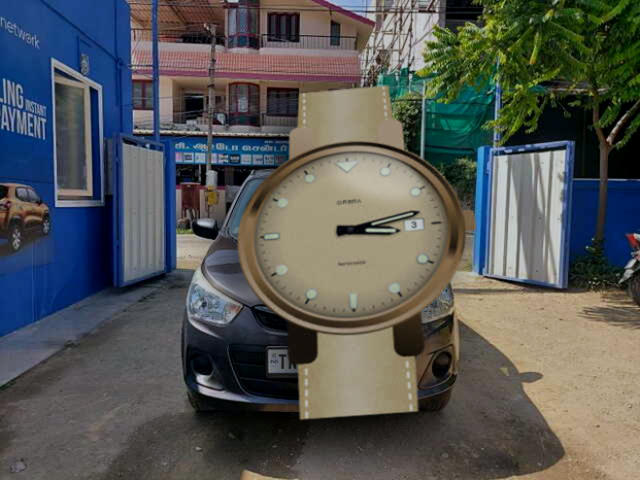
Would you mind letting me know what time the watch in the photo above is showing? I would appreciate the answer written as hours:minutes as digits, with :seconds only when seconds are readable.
3:13
